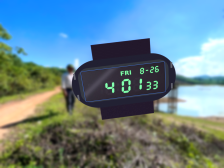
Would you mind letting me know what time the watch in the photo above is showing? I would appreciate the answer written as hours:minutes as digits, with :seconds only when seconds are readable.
4:01:33
